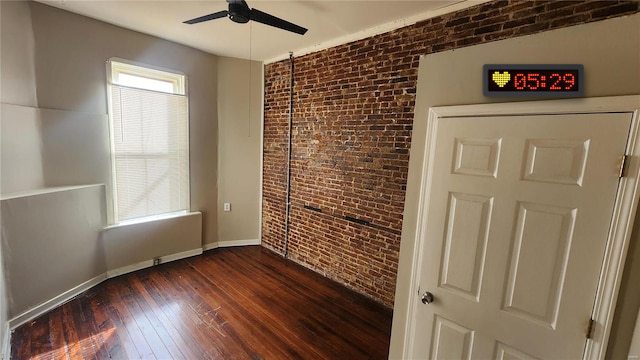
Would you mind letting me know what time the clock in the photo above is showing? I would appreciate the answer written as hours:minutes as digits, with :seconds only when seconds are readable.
5:29
